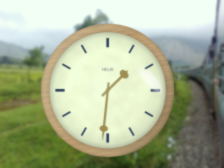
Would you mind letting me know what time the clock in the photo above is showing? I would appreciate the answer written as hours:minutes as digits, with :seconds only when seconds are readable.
1:31
